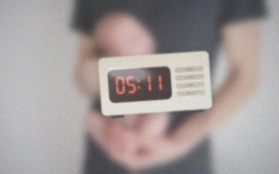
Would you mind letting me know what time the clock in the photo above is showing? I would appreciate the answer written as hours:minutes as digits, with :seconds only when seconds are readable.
5:11
